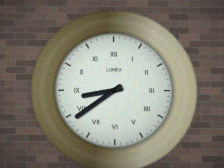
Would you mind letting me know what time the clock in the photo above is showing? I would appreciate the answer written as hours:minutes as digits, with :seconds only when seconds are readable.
8:39
